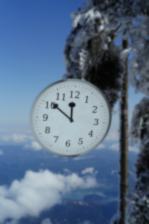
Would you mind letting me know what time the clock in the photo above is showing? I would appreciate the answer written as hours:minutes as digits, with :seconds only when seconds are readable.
11:51
